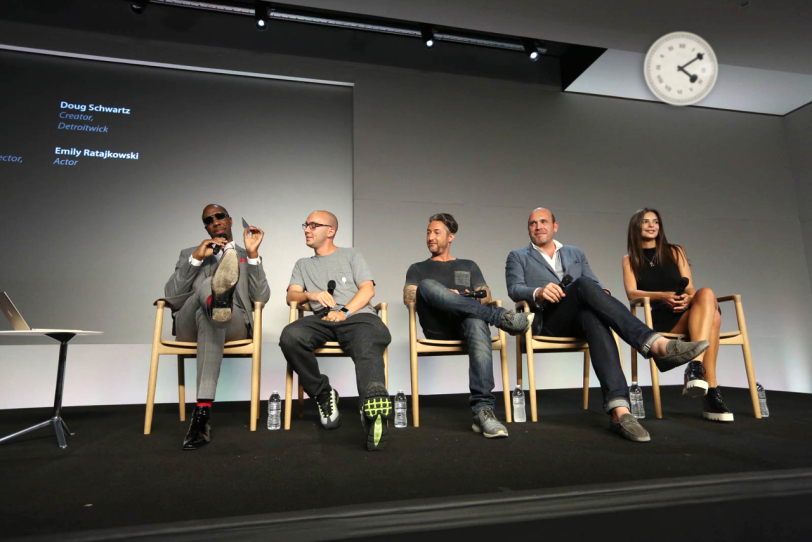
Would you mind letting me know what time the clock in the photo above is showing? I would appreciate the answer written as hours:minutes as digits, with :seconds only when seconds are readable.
4:09
